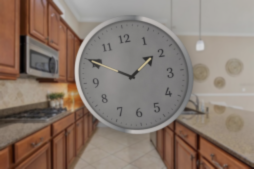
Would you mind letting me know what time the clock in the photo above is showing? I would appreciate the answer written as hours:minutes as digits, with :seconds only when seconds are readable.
1:50
